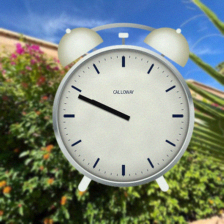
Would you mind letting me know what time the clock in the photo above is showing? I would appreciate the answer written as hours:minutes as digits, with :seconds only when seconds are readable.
9:49
